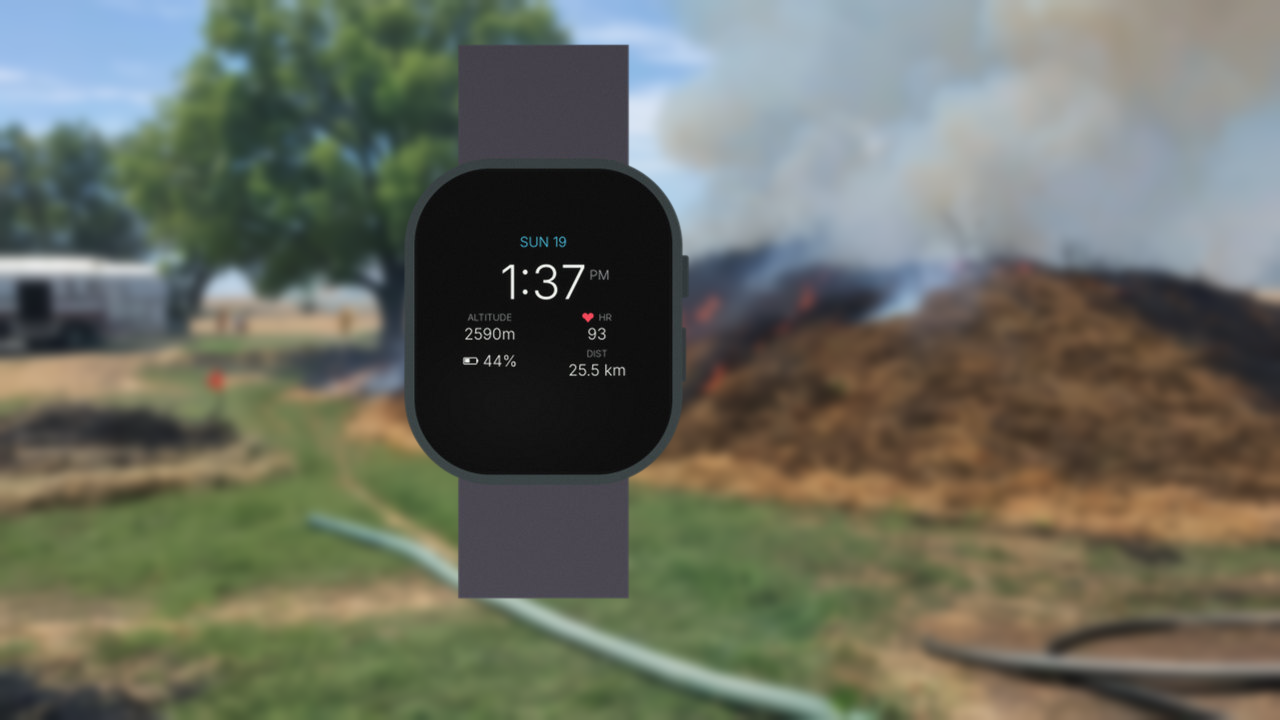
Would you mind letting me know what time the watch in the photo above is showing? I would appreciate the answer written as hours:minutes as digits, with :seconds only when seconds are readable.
1:37
